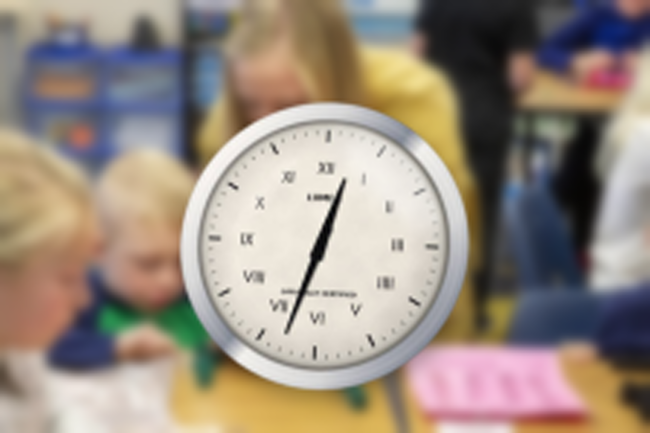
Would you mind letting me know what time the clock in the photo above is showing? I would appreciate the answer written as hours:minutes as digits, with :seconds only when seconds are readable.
12:33
